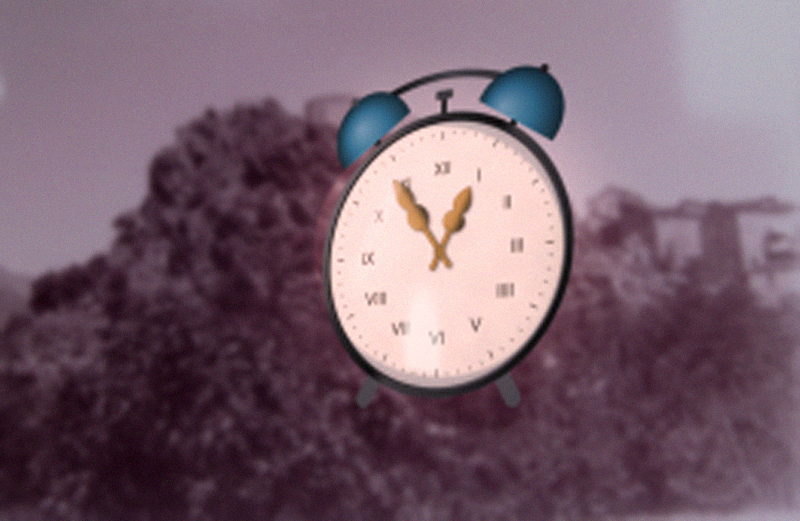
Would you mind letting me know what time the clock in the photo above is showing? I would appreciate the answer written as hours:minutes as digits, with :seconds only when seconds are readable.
12:54
